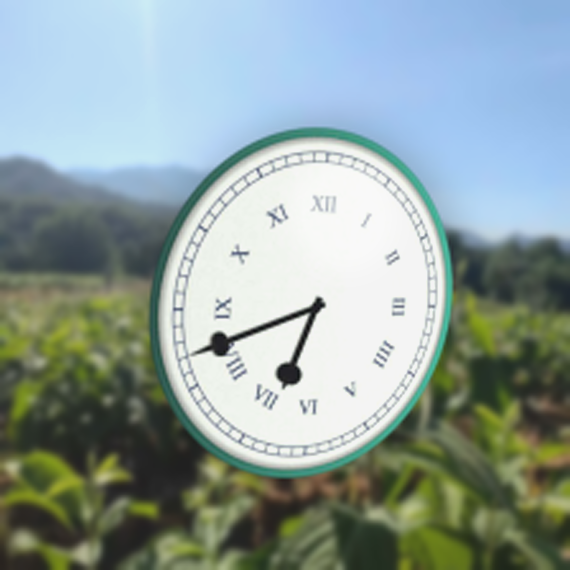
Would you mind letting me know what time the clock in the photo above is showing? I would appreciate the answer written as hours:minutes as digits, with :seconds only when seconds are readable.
6:42
